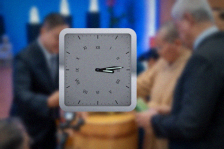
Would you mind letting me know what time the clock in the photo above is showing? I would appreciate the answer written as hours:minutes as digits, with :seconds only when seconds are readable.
3:14
